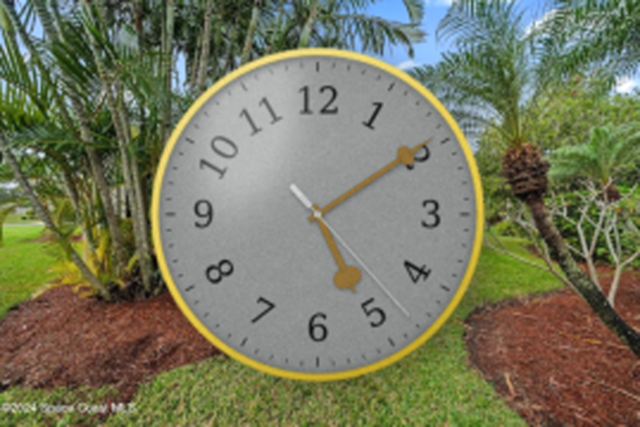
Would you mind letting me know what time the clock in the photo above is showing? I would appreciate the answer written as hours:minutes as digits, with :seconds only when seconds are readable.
5:09:23
